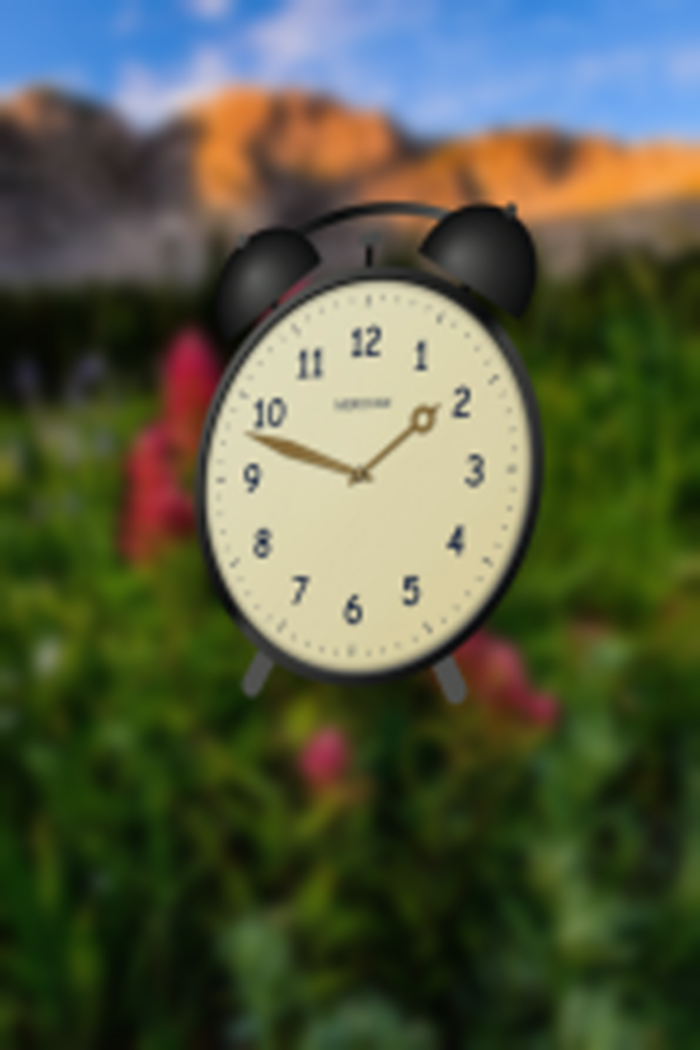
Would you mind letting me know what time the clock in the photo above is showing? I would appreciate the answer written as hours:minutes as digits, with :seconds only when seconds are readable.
1:48
